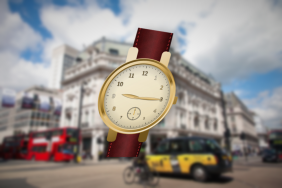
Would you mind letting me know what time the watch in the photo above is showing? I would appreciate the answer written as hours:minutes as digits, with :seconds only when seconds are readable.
9:15
